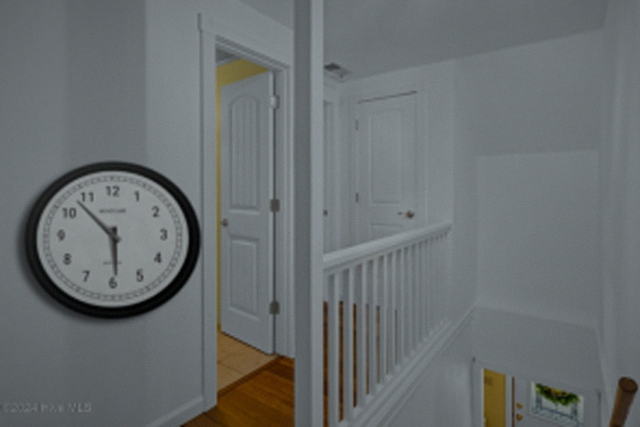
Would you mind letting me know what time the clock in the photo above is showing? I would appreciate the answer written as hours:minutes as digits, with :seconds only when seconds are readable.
5:53
